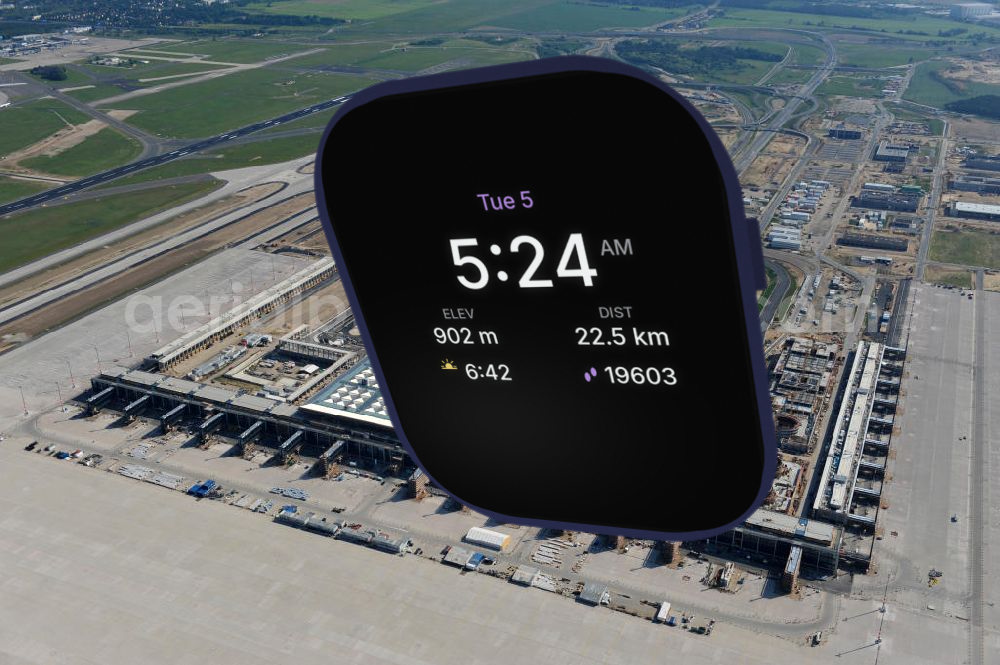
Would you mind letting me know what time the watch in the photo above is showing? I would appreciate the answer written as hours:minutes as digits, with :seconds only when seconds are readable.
5:24
